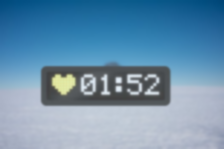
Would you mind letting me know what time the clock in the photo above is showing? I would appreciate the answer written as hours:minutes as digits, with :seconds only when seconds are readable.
1:52
